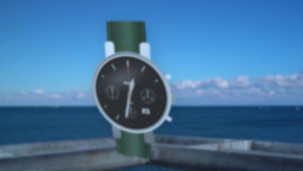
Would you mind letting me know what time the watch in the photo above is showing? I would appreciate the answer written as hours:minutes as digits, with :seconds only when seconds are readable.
12:32
